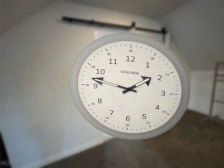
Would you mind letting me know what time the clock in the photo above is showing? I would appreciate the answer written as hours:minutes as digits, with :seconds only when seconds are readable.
1:47
